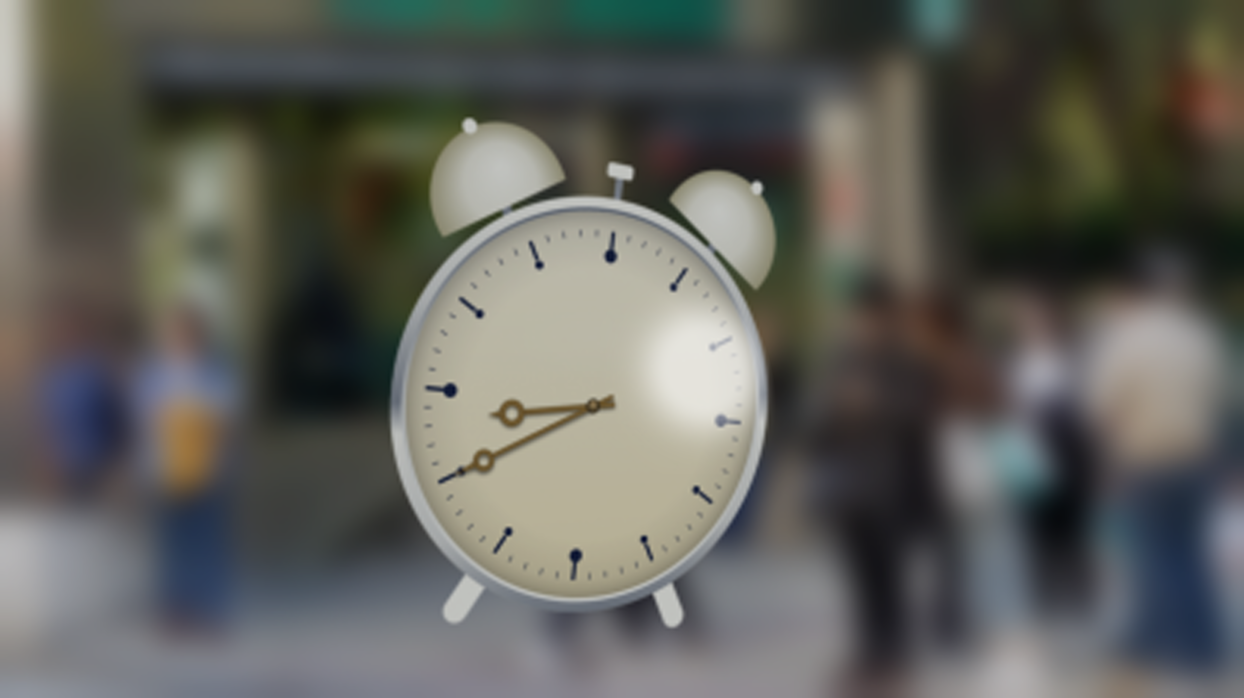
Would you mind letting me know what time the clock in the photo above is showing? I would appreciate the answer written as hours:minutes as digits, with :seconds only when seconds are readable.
8:40
